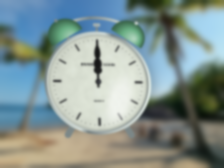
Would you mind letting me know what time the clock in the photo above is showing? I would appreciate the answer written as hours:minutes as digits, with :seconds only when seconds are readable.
12:00
